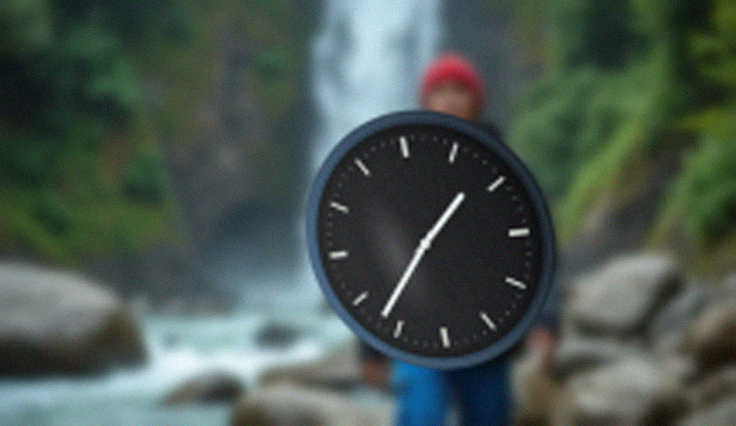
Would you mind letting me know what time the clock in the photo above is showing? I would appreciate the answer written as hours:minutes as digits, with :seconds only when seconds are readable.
1:37
